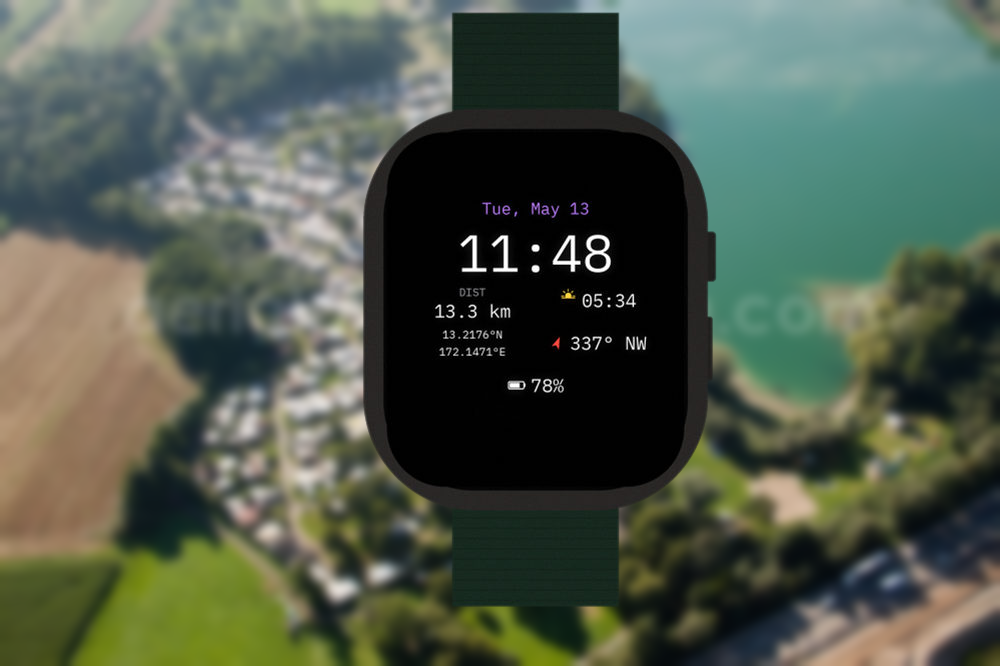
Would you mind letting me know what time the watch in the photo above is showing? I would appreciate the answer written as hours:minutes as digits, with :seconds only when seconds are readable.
11:48
